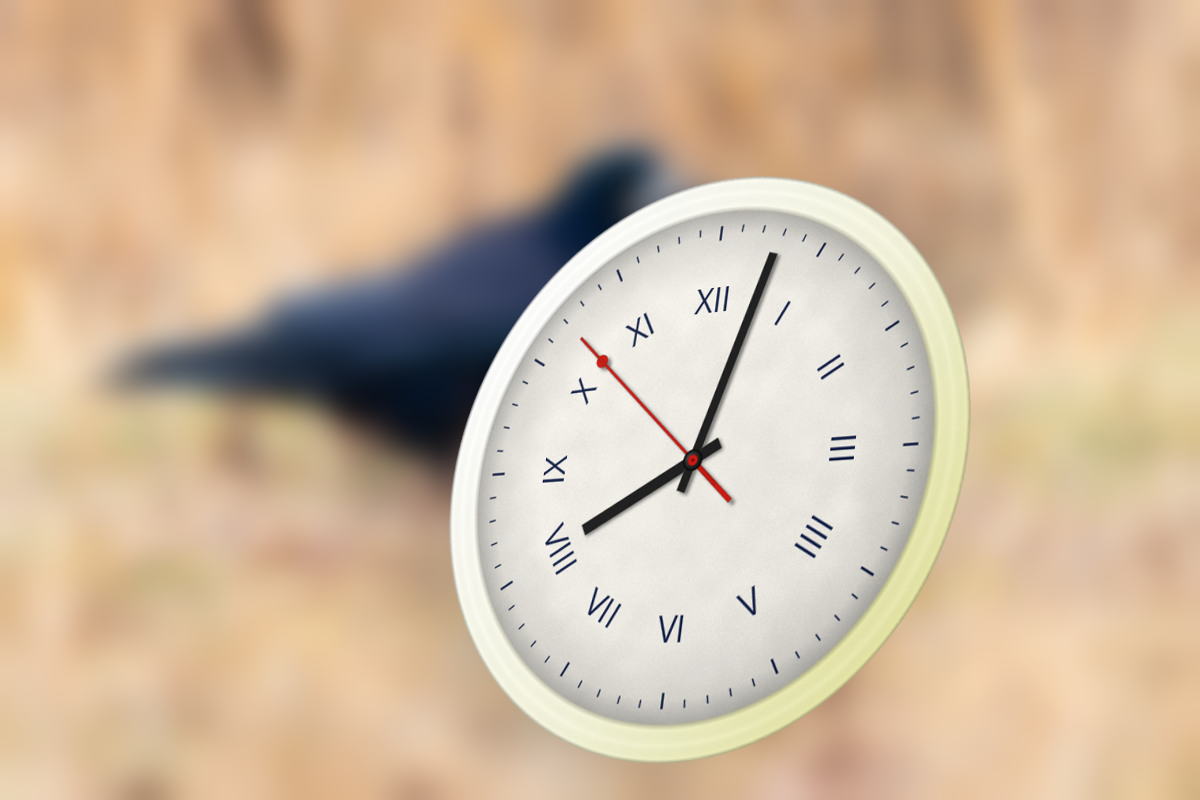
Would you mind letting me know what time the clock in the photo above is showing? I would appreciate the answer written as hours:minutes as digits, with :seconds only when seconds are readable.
8:02:52
